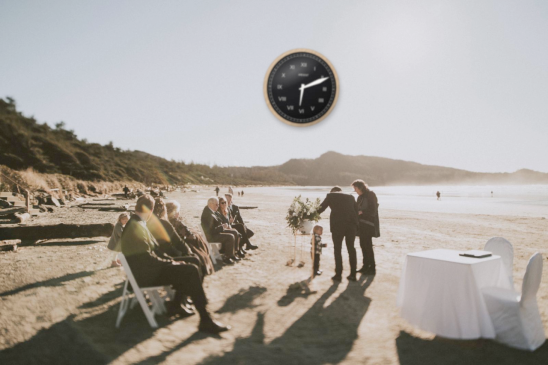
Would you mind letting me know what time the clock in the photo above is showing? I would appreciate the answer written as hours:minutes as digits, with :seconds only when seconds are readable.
6:11
